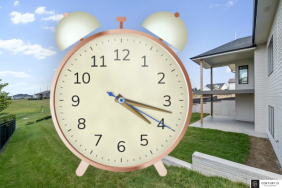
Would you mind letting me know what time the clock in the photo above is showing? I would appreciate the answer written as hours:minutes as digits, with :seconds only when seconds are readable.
4:17:20
